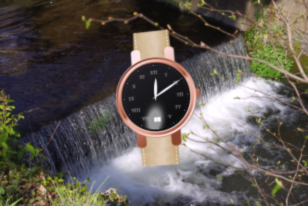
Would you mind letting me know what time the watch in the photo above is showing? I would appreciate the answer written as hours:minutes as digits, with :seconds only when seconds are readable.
12:10
